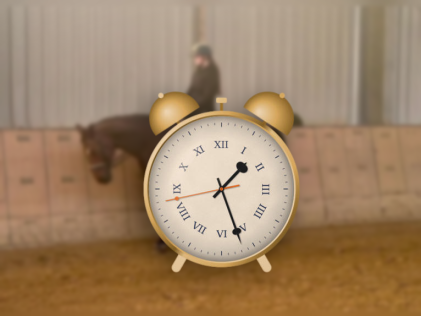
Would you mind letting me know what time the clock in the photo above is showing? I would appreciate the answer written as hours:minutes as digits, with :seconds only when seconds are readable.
1:26:43
